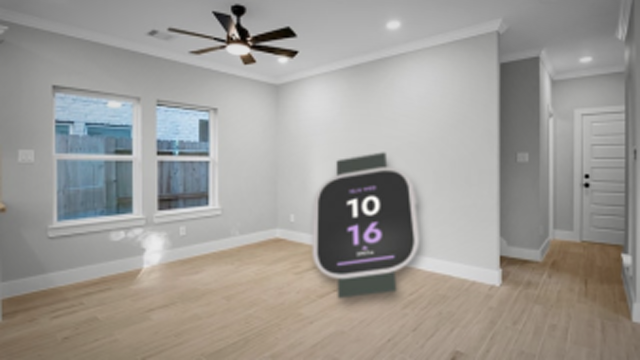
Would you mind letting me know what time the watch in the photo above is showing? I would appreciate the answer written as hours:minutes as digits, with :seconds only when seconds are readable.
10:16
